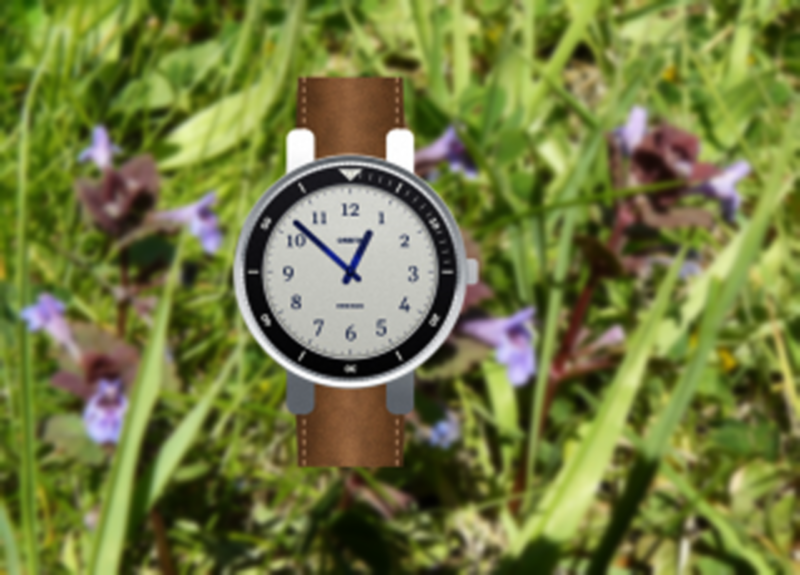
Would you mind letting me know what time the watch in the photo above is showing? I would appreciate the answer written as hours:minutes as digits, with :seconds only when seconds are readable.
12:52
